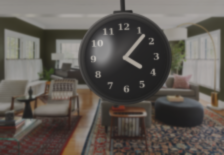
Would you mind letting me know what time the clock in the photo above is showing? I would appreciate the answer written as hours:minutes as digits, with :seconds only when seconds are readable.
4:07
